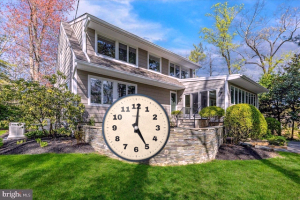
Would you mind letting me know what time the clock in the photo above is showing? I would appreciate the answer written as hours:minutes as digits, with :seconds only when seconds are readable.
5:01
